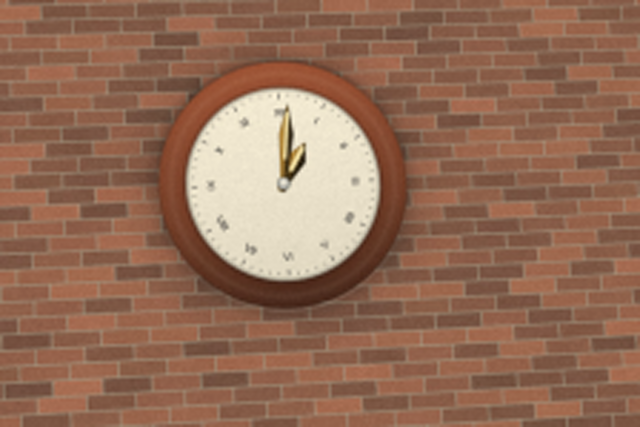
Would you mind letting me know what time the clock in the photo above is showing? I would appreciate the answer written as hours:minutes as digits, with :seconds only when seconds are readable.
1:01
